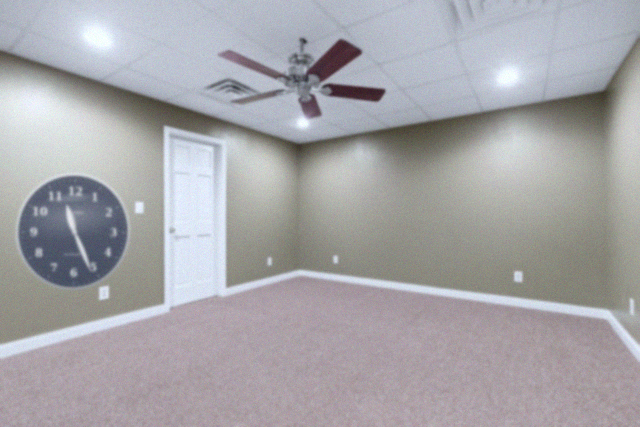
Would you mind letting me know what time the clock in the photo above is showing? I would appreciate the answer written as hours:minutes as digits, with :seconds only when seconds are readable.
11:26
